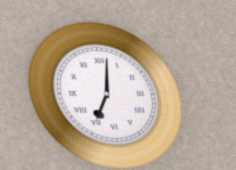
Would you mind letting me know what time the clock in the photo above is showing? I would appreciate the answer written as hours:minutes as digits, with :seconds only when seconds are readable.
7:02
